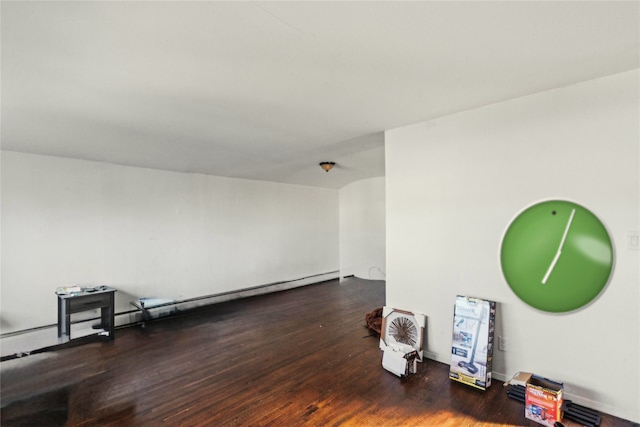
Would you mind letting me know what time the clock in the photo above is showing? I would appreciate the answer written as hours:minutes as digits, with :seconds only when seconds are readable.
7:04
